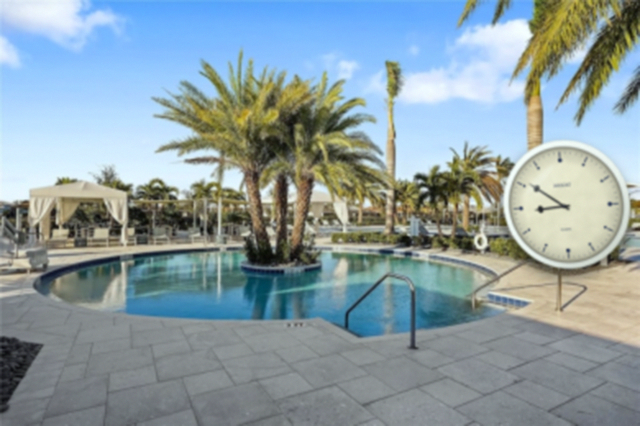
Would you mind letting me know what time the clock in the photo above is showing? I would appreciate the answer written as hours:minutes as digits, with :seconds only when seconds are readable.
8:51
